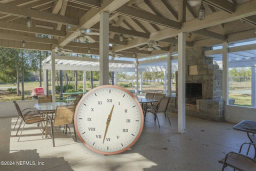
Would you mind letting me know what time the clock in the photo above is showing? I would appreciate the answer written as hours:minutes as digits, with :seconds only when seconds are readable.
12:32
